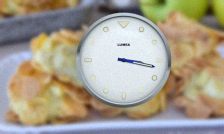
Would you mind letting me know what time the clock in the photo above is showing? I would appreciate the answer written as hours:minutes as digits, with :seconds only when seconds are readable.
3:17
